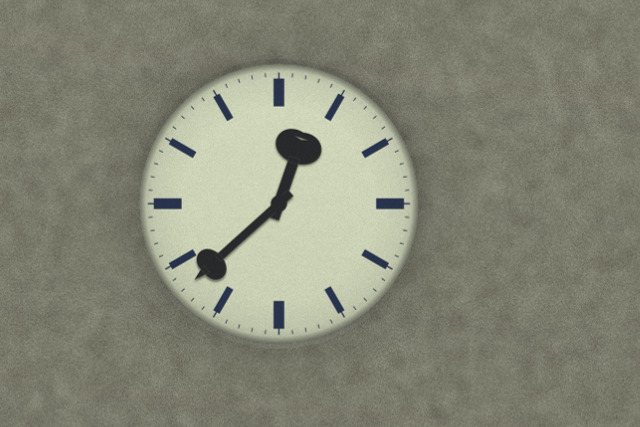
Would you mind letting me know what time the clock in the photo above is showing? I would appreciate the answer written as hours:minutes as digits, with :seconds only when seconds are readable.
12:38
